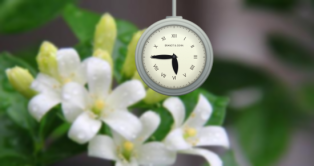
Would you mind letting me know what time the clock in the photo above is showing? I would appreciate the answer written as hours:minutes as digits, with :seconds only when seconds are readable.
5:45
